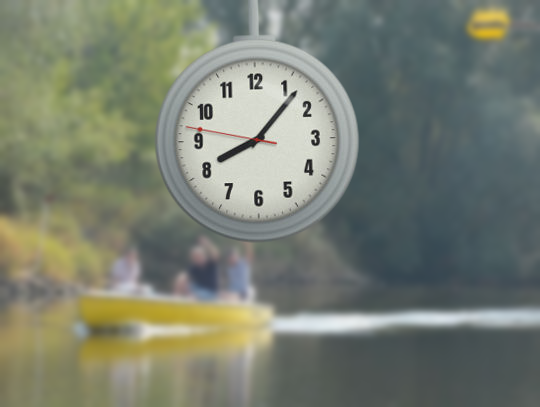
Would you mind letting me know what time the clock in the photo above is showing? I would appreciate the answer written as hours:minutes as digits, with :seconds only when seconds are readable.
8:06:47
